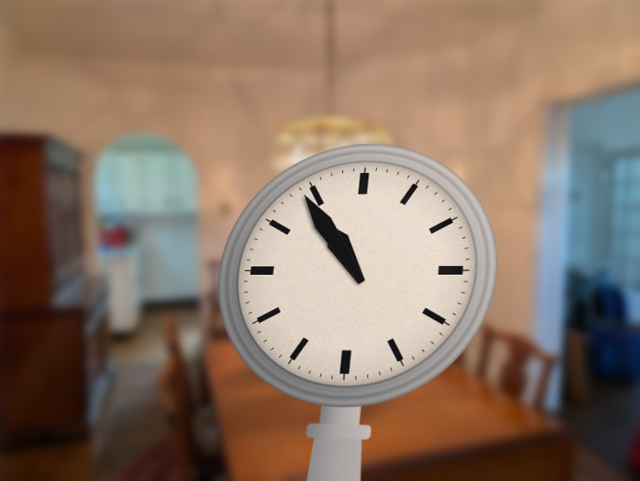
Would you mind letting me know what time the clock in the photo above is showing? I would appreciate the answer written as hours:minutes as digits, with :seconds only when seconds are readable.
10:54
